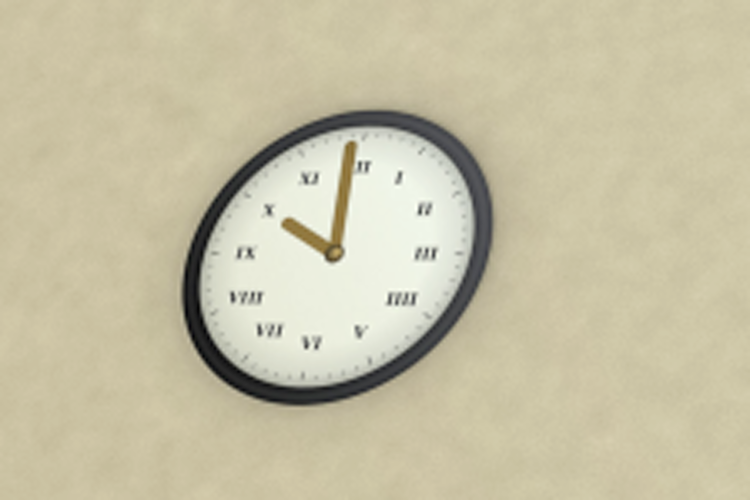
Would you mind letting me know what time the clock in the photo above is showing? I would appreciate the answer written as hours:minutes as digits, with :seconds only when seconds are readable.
9:59
